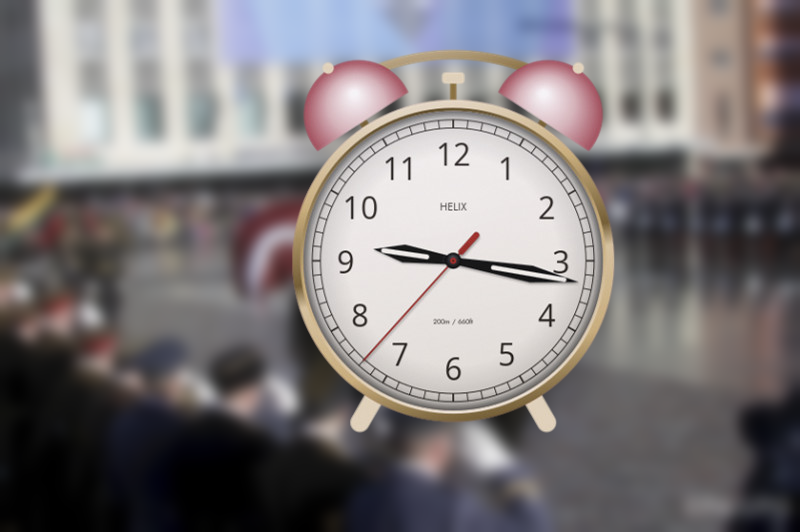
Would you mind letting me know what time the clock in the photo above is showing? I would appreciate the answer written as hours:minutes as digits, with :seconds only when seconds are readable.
9:16:37
